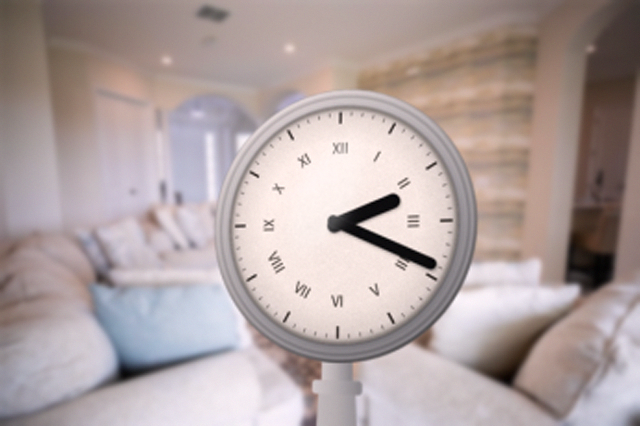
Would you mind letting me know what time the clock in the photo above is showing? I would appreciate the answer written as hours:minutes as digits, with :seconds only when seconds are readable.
2:19
